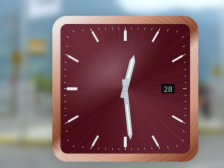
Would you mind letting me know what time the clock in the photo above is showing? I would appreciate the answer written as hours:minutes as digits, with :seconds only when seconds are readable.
12:29
